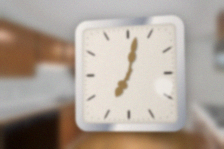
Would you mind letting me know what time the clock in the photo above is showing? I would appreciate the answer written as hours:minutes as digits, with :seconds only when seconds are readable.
7:02
